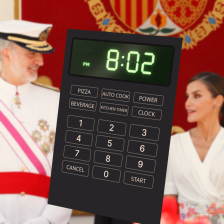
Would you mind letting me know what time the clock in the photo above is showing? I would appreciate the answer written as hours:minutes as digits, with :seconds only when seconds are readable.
8:02
